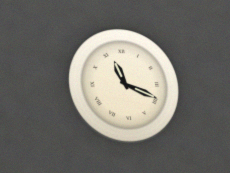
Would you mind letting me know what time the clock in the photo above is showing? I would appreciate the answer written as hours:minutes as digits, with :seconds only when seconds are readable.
11:19
